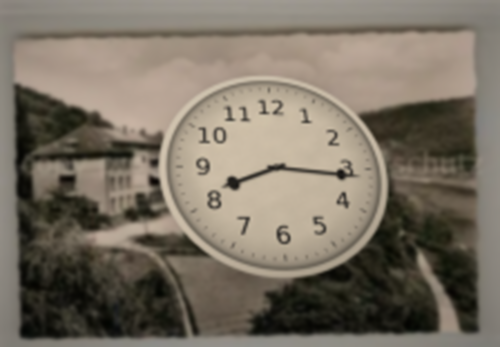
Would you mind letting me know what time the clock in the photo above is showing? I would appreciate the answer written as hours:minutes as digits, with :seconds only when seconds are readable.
8:16
